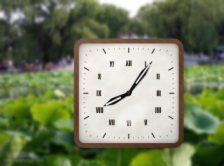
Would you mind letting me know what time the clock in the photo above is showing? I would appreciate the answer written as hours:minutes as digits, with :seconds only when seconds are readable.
8:06
